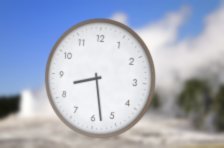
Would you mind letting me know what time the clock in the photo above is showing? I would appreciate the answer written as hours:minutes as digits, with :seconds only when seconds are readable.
8:28
